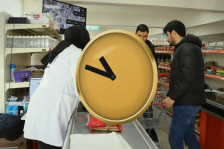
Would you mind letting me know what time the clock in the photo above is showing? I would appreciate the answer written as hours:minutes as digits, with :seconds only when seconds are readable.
10:48
